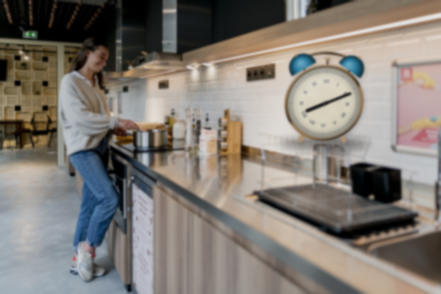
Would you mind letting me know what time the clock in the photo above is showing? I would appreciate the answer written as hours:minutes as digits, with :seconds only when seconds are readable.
8:11
